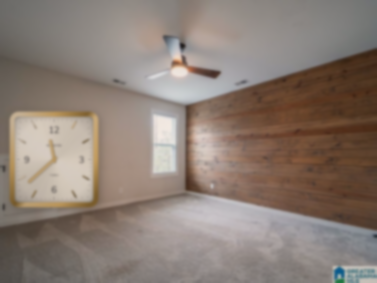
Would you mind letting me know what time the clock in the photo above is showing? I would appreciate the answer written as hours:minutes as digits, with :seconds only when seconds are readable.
11:38
